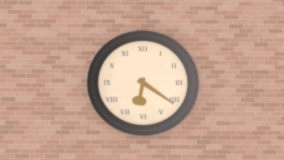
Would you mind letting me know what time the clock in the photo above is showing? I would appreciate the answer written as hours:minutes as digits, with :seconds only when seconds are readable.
6:21
